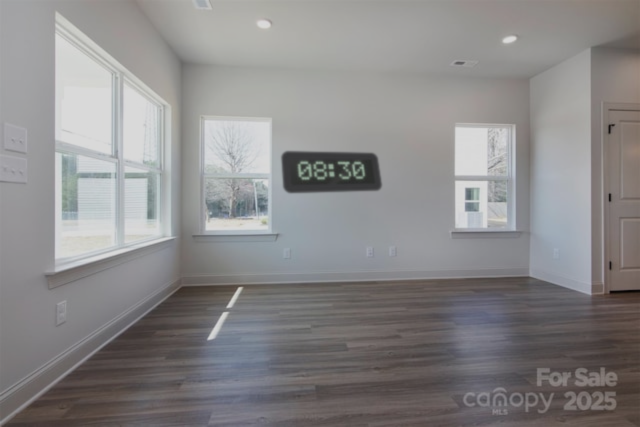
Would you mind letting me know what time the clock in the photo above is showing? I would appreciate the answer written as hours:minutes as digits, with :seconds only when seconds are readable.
8:30
